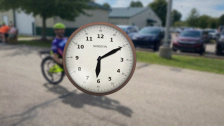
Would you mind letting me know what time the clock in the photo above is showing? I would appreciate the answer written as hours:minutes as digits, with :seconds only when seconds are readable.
6:10
